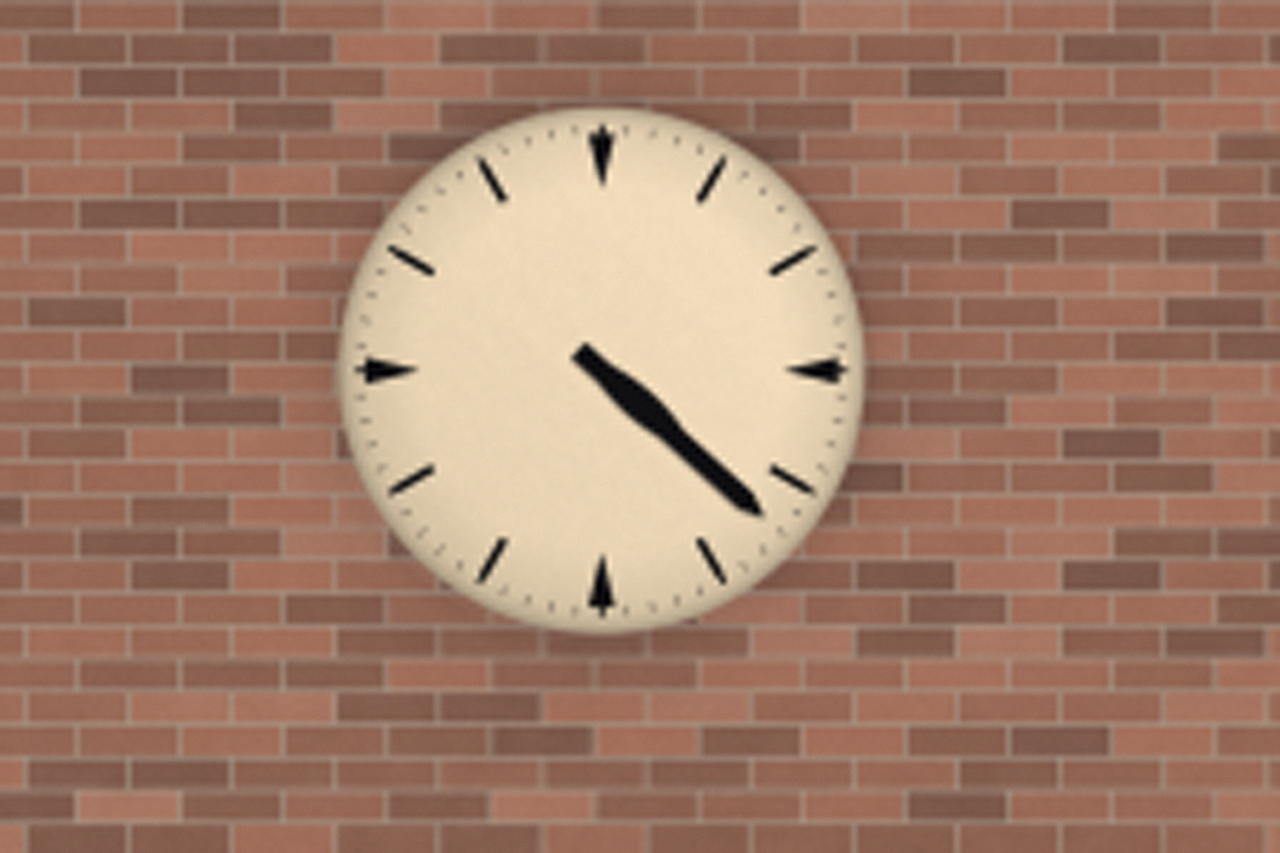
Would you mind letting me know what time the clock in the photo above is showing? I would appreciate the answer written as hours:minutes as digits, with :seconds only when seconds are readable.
4:22
